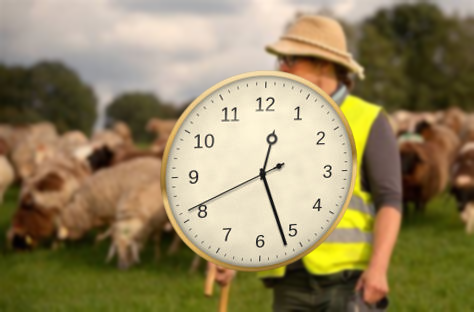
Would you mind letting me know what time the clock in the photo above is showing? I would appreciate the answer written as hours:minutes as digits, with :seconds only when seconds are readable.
12:26:41
